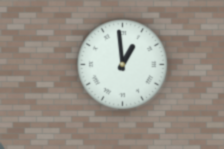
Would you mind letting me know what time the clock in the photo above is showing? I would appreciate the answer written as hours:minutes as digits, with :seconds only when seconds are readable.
12:59
